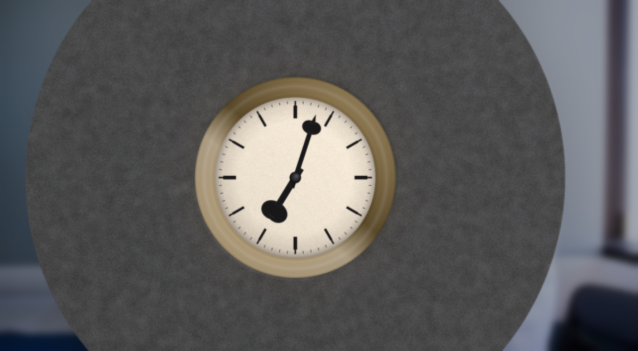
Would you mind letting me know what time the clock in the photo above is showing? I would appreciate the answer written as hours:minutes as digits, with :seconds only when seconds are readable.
7:03
